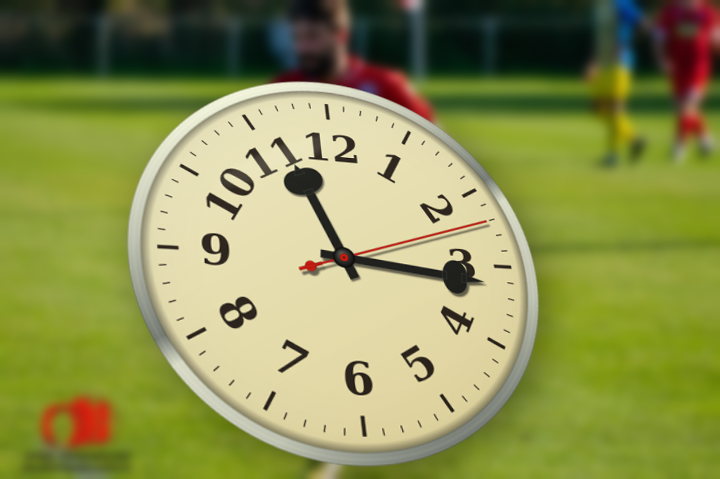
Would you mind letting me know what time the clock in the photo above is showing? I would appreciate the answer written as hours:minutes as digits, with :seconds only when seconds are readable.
11:16:12
